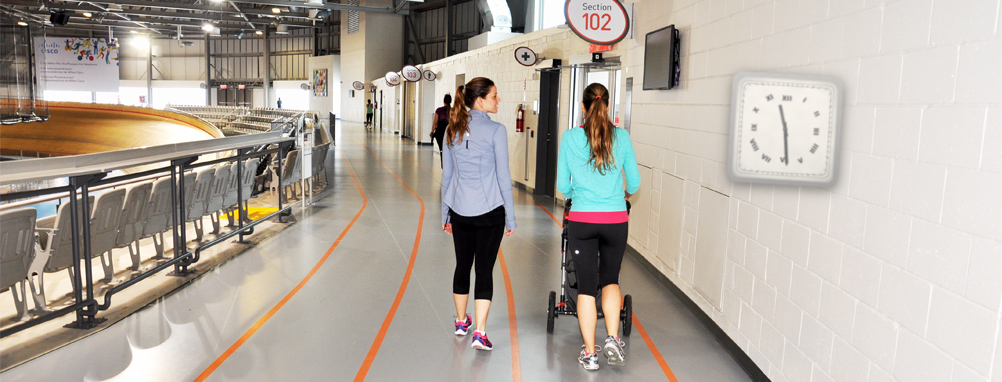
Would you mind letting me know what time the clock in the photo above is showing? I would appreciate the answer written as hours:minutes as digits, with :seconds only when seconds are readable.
11:29
